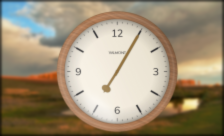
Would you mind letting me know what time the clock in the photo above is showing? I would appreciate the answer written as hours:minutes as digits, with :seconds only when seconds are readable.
7:05
